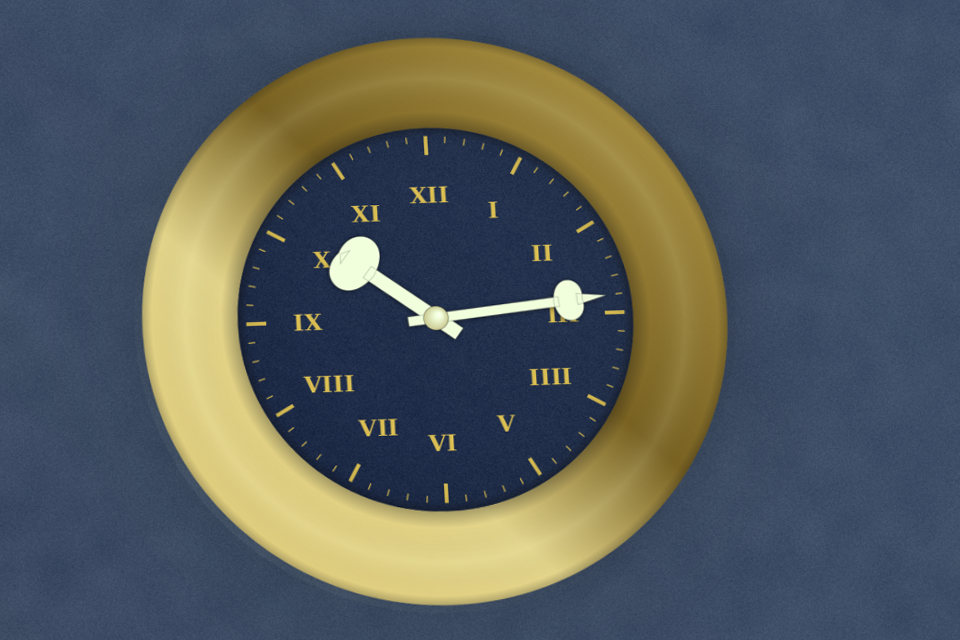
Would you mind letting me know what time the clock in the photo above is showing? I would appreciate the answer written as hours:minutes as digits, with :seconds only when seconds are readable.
10:14
